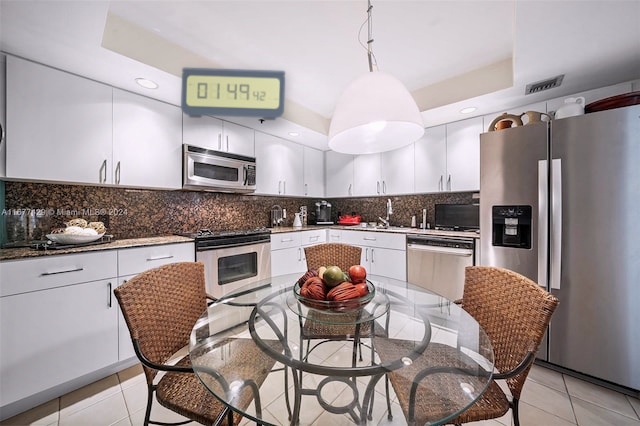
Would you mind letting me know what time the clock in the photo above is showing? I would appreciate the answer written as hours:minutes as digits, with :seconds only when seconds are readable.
1:49
